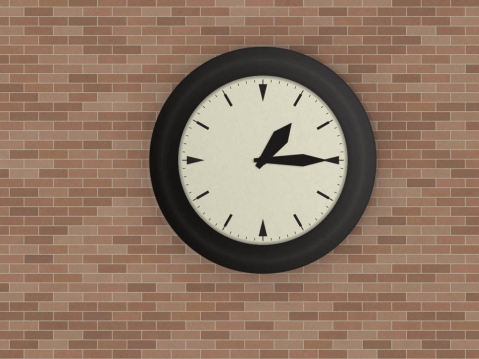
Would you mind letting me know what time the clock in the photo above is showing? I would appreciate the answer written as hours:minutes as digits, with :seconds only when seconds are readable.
1:15
